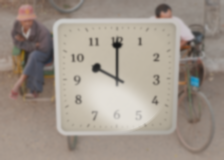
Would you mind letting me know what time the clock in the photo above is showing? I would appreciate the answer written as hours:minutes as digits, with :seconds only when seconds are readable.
10:00
